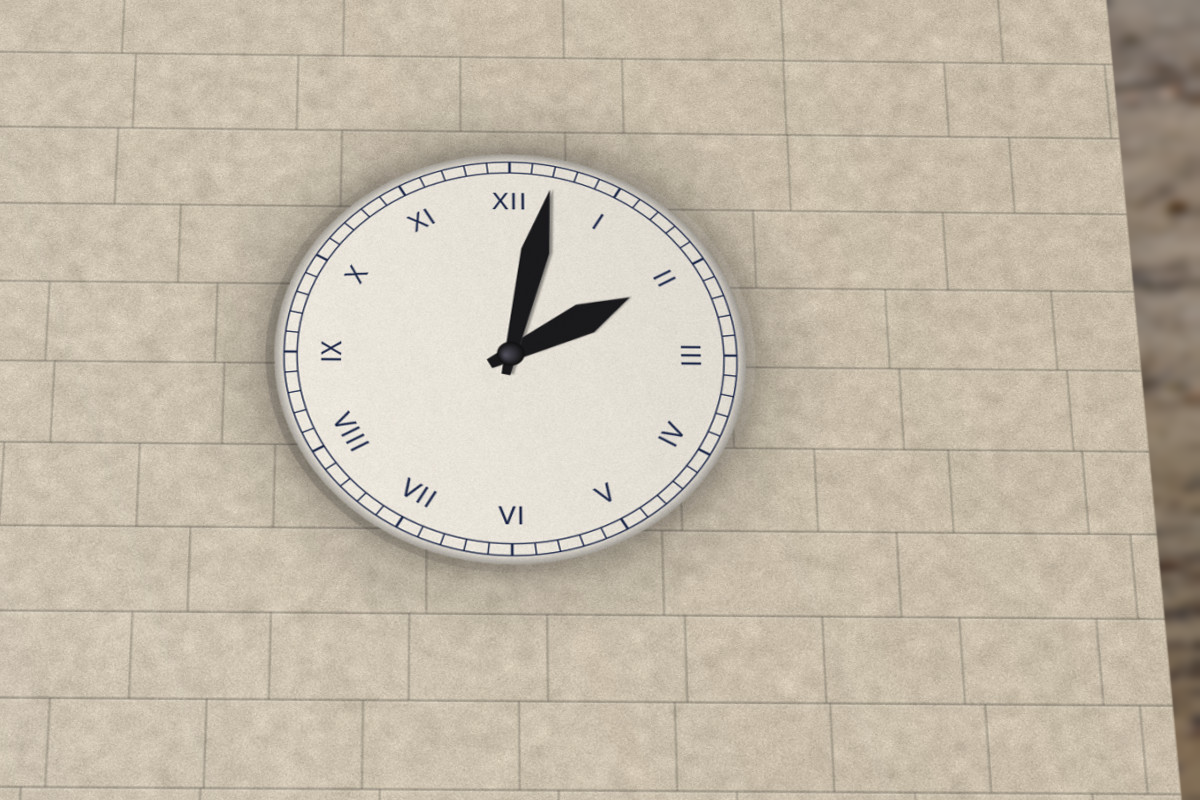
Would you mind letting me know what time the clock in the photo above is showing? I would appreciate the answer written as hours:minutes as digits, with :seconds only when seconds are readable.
2:02
